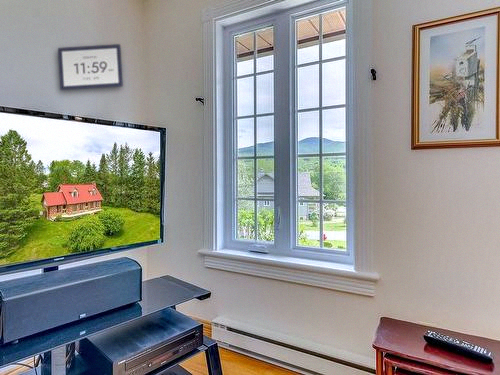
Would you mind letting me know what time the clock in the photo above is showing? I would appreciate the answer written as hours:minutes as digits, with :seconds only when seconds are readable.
11:59
